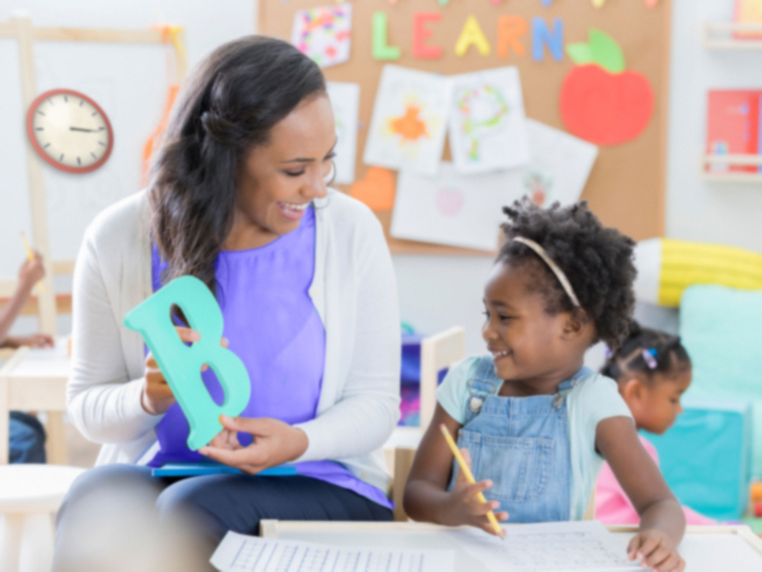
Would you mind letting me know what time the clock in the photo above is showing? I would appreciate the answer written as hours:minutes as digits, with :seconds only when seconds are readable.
3:16
